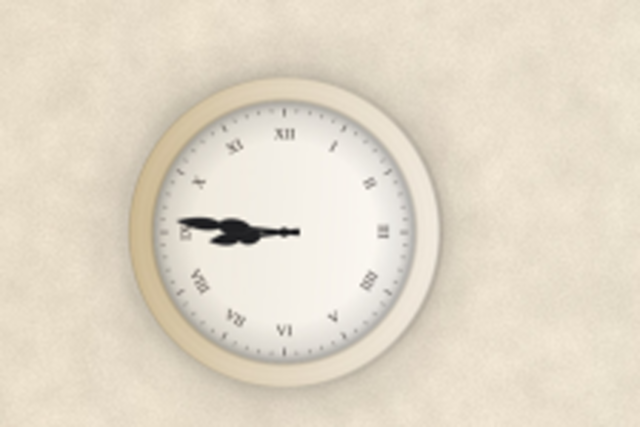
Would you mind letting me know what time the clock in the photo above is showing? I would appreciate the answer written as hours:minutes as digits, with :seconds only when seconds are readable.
8:46
